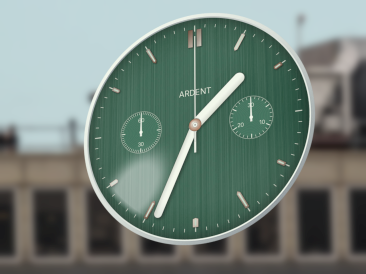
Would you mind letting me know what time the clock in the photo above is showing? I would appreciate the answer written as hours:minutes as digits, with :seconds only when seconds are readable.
1:34
